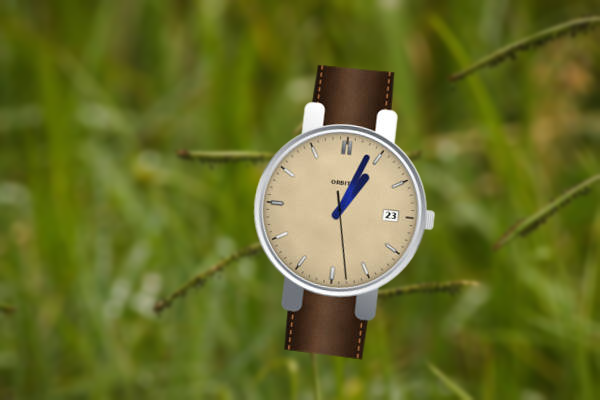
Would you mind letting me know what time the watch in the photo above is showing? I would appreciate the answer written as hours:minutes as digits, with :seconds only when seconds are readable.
1:03:28
